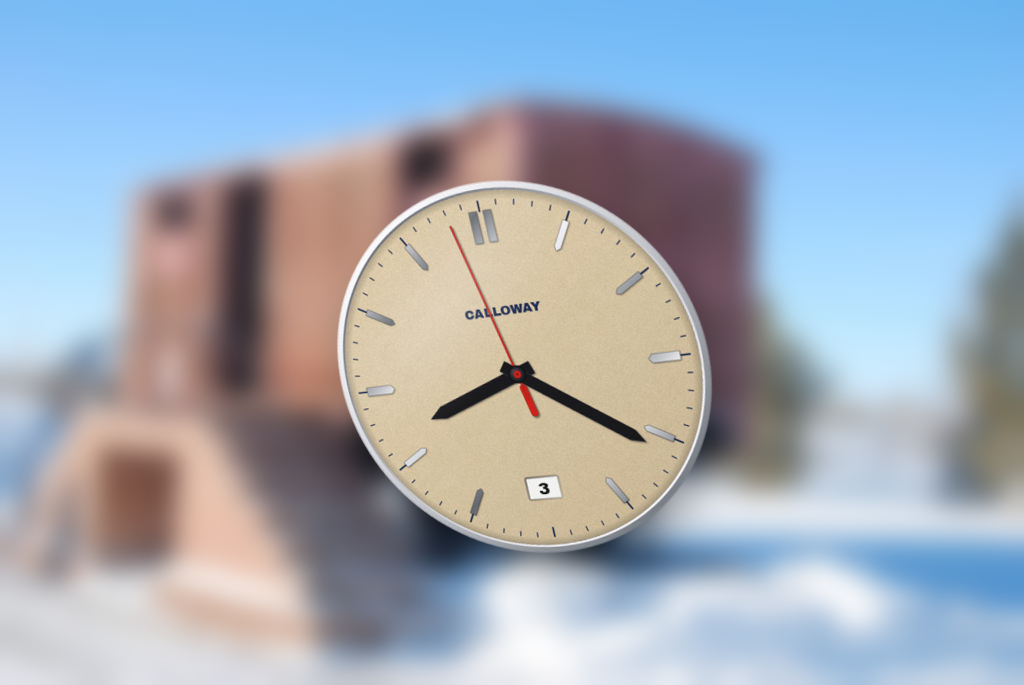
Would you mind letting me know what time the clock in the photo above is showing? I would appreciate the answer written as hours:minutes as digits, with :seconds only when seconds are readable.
8:20:58
